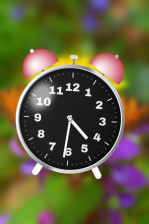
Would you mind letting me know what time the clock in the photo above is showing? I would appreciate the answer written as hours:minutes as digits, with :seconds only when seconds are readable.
4:31
